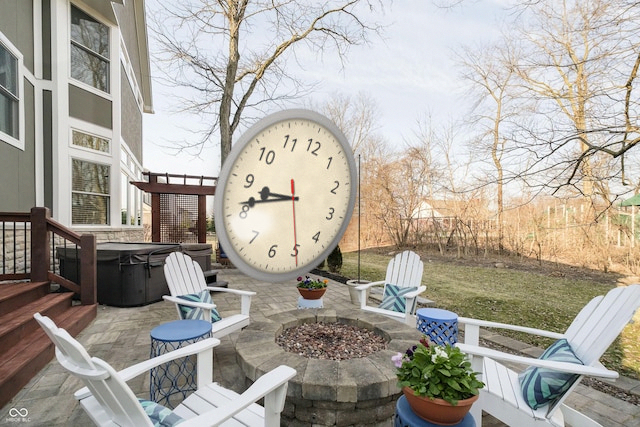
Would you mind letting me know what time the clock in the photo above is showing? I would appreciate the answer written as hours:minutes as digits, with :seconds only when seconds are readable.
8:41:25
